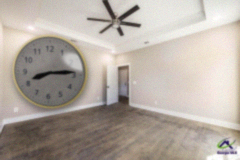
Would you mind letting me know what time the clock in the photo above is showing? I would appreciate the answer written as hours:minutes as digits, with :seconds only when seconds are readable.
8:14
